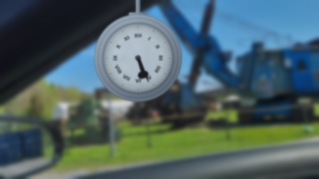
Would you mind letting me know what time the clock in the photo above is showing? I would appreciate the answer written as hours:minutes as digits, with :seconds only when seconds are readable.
5:26
